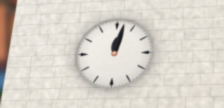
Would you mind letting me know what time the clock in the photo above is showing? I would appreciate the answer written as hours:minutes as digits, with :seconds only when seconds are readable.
12:02
